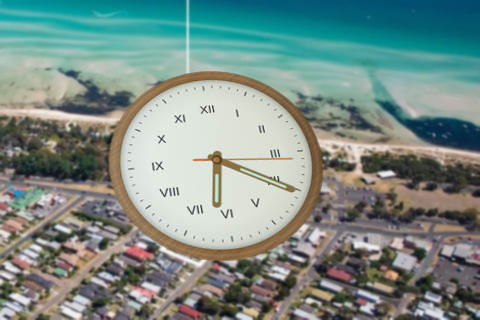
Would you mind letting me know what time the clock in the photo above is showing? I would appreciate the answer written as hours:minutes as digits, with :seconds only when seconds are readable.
6:20:16
